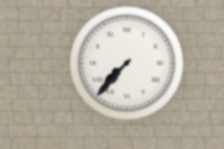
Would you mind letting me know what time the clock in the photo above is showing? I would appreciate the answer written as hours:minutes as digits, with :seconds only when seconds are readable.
7:37
